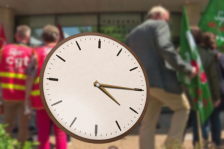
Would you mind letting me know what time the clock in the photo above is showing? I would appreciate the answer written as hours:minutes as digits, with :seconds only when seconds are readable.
4:15
